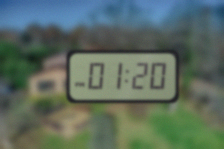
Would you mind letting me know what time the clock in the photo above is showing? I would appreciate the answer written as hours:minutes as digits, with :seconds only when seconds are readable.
1:20
